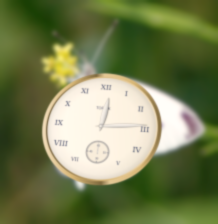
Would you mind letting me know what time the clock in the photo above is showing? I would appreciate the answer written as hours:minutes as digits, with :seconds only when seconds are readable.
12:14
